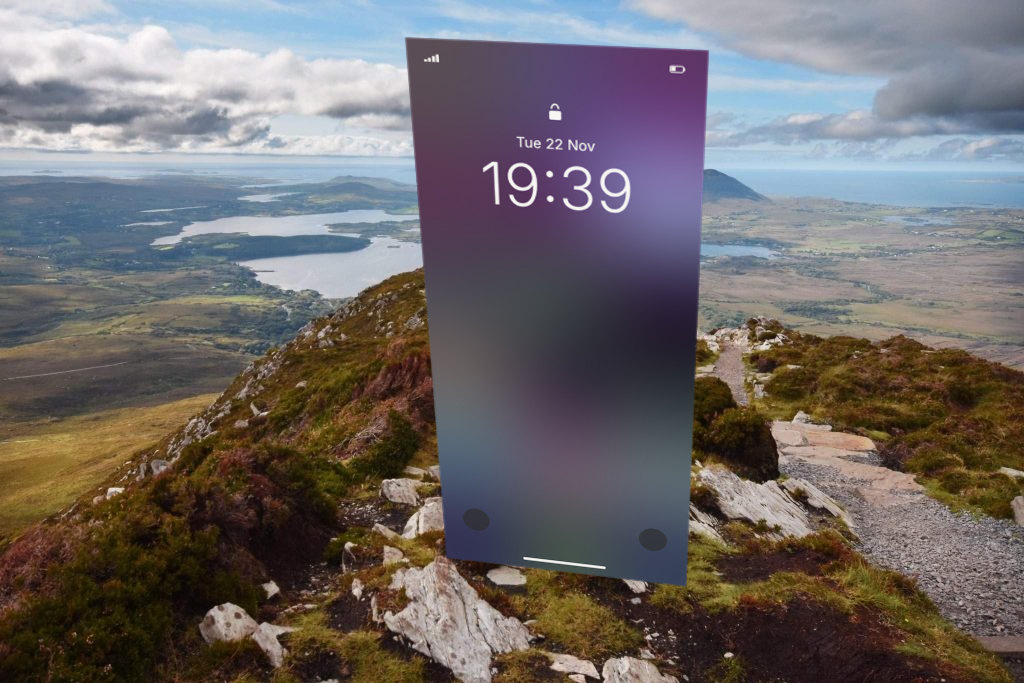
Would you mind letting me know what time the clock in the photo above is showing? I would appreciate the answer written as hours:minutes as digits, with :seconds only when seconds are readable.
19:39
